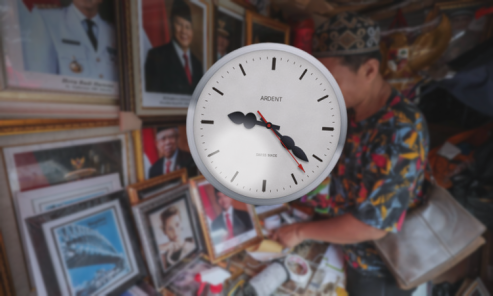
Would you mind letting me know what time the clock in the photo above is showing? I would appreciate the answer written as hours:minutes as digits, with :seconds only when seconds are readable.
9:21:23
